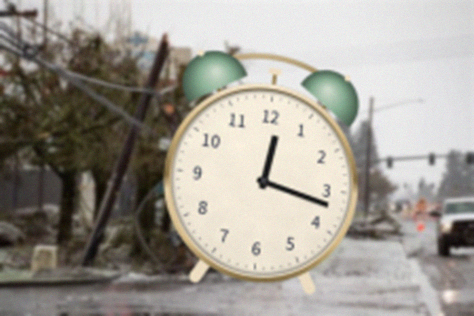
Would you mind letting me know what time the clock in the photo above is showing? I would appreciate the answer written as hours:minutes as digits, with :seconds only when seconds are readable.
12:17
